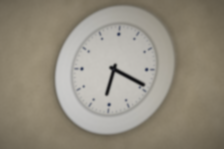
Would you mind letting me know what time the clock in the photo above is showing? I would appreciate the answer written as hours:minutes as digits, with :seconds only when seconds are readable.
6:19
